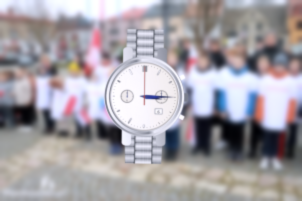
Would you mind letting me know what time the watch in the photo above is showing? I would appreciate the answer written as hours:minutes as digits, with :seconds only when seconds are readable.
3:15
